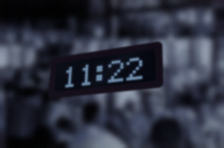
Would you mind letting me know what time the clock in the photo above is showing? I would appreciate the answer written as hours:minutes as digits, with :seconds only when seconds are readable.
11:22
